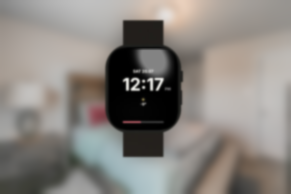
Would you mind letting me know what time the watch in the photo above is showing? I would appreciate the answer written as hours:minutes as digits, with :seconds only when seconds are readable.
12:17
